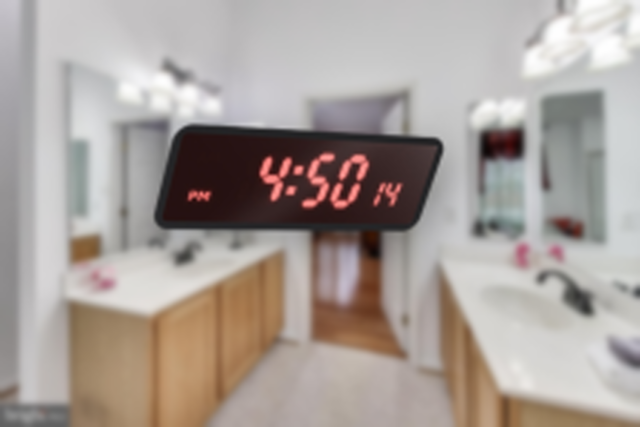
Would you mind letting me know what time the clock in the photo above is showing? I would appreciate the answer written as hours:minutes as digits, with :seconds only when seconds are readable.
4:50:14
